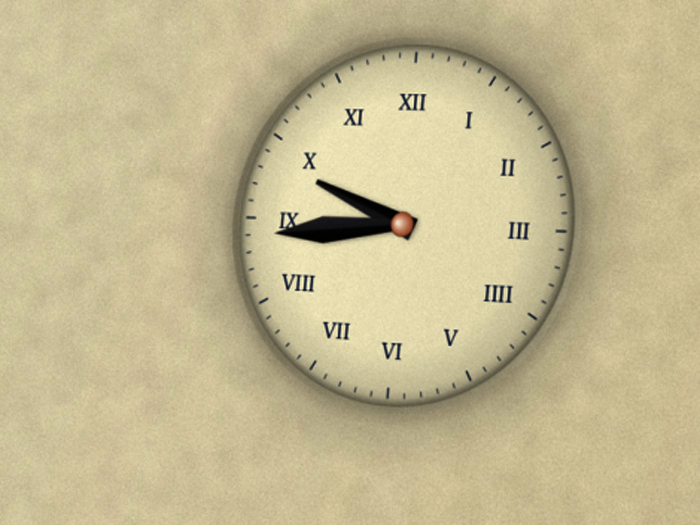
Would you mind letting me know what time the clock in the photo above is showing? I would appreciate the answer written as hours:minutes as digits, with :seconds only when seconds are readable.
9:44
